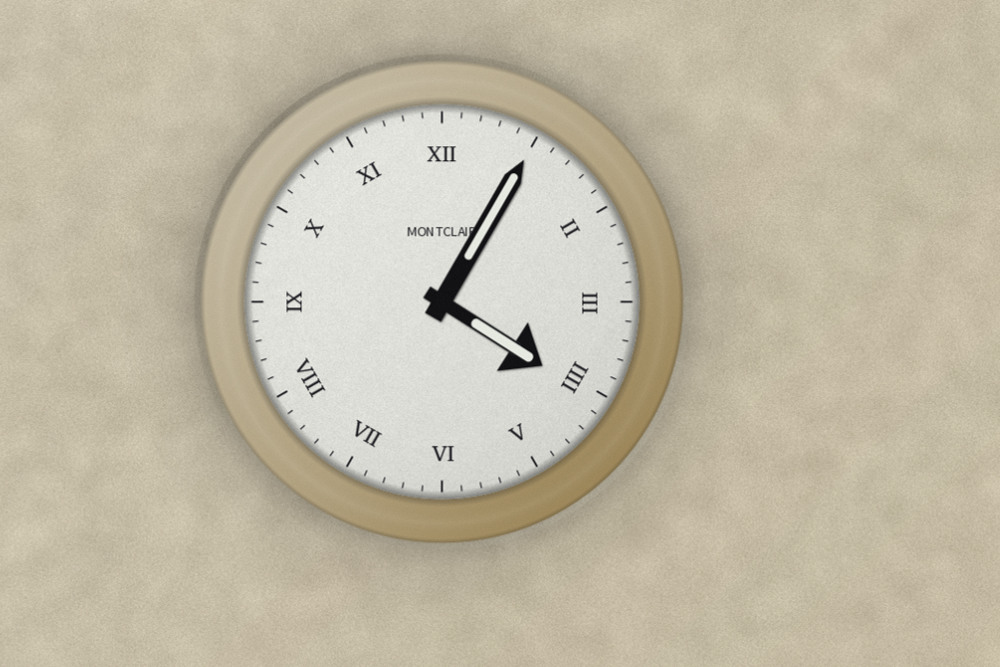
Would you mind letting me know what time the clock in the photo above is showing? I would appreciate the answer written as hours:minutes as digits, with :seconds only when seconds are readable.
4:05
